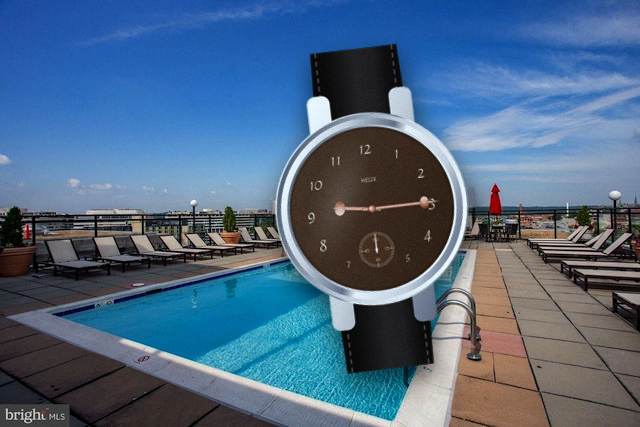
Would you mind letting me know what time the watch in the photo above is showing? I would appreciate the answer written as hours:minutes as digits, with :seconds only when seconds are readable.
9:15
